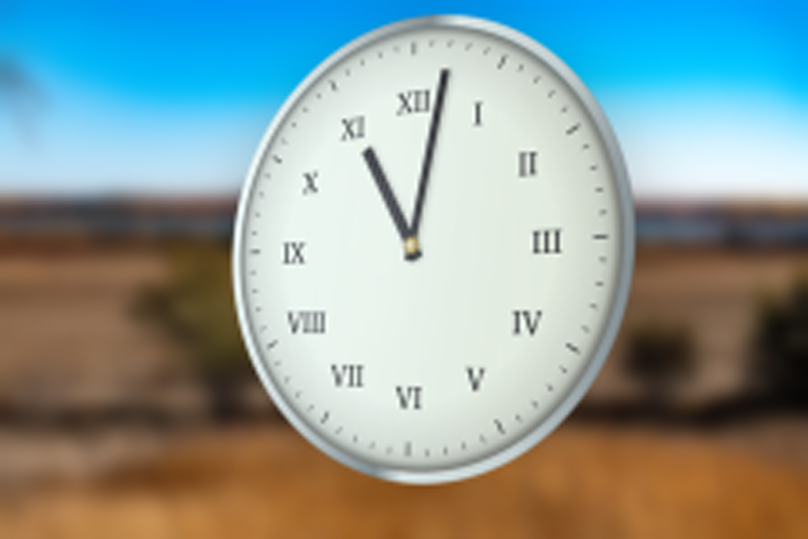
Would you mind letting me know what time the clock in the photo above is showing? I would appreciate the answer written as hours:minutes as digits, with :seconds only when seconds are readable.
11:02
